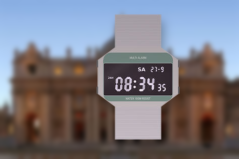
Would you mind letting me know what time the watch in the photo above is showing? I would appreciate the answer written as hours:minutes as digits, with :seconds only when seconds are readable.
8:34:35
